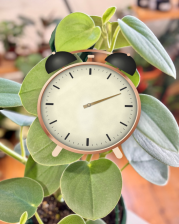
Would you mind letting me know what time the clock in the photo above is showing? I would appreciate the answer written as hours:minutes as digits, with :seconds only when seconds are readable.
2:11
